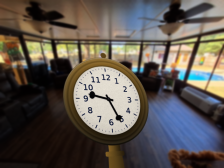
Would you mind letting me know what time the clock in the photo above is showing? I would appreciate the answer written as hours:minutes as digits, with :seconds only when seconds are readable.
9:26
